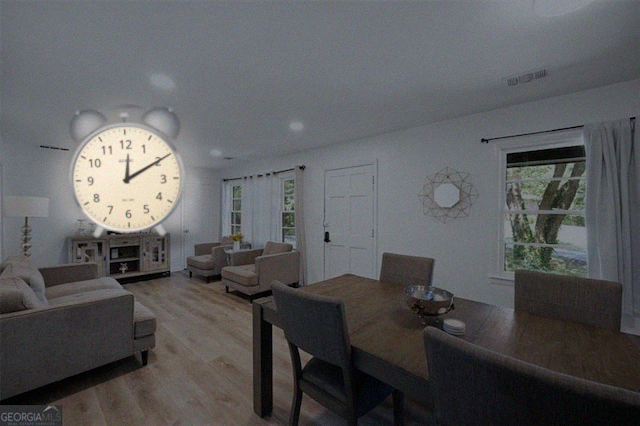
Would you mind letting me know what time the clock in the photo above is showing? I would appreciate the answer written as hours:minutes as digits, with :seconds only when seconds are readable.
12:10
